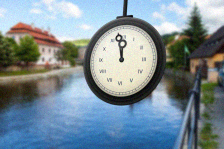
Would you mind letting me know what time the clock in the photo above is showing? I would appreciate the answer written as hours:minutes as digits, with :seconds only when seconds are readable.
11:58
